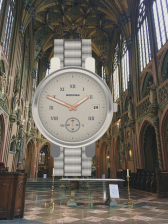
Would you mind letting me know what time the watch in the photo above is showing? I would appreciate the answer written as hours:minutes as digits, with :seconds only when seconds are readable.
1:49
